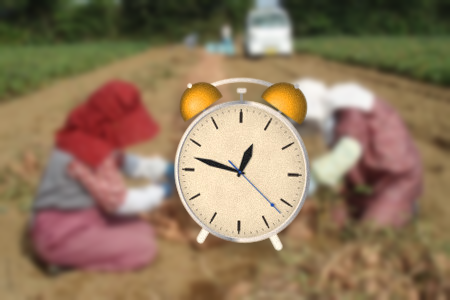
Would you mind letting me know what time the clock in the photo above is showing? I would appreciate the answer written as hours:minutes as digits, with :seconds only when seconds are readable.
12:47:22
